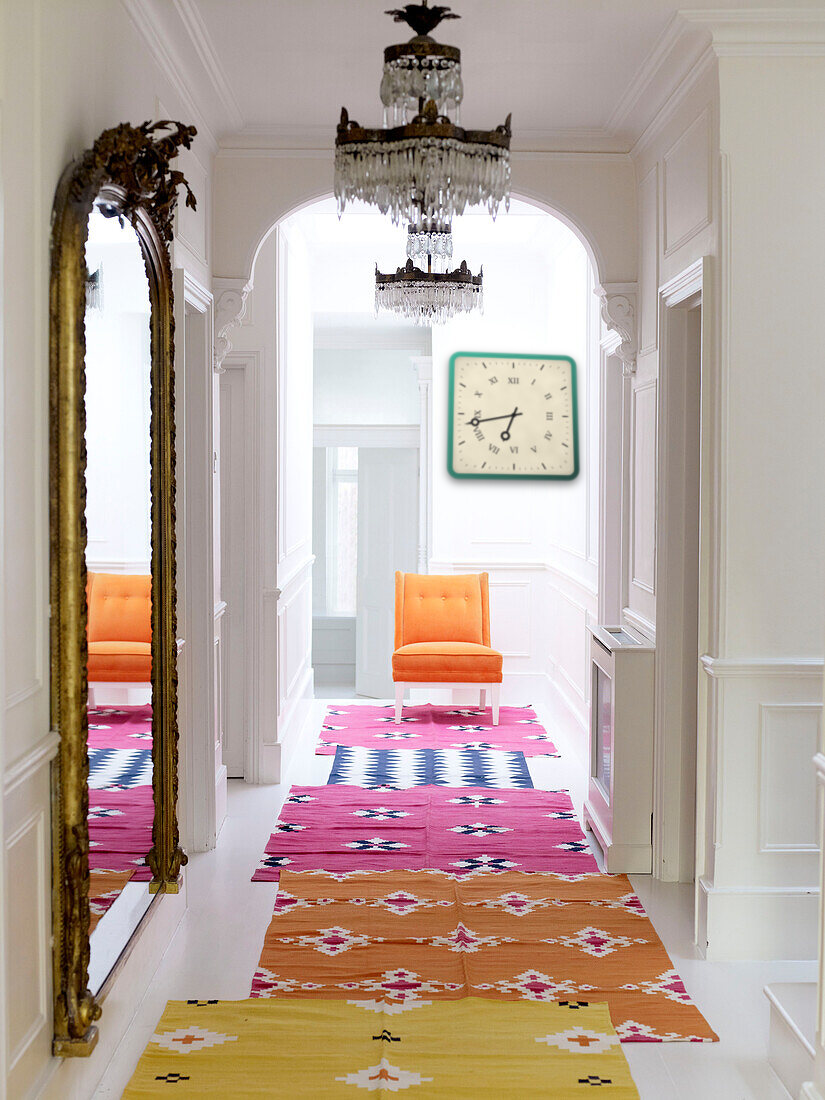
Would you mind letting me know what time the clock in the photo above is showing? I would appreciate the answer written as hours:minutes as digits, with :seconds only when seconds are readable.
6:43
